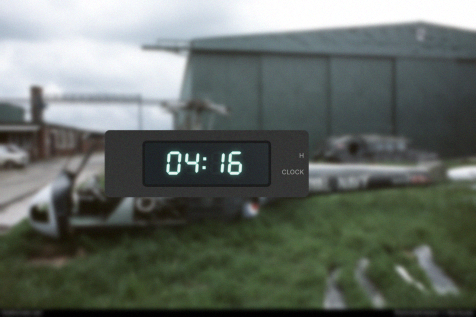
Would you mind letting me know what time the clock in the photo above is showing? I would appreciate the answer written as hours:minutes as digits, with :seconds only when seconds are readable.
4:16
